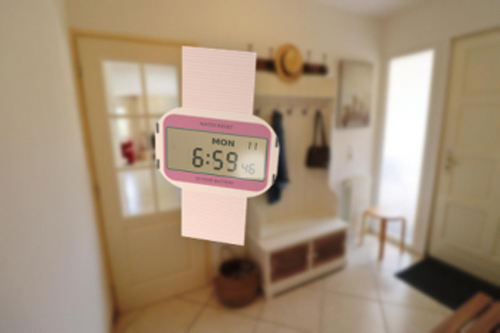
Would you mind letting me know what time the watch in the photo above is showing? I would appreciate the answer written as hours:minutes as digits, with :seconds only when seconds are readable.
6:59:46
